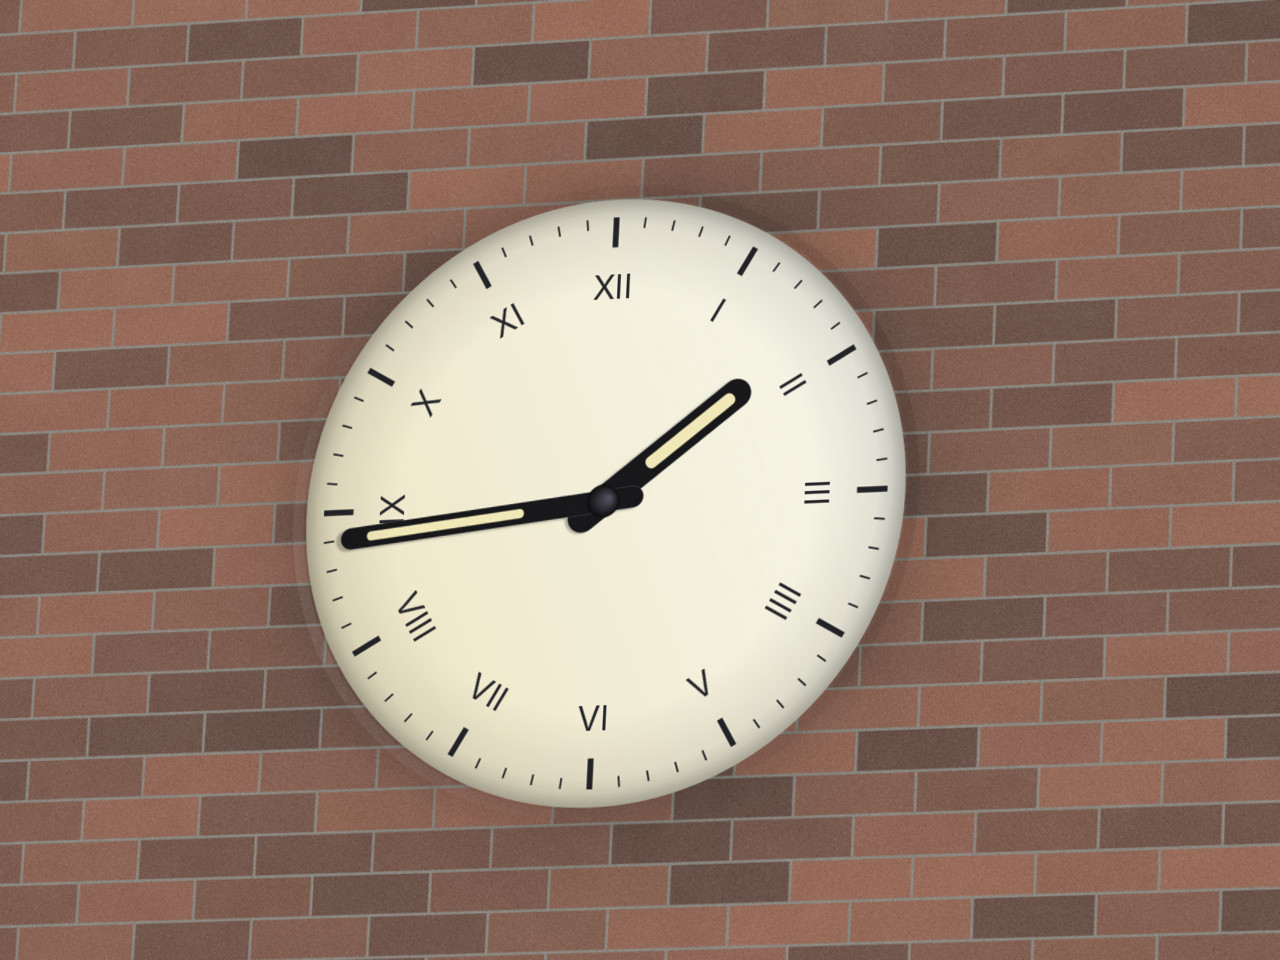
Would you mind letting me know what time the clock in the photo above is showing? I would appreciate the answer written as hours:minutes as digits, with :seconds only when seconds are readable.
1:44
